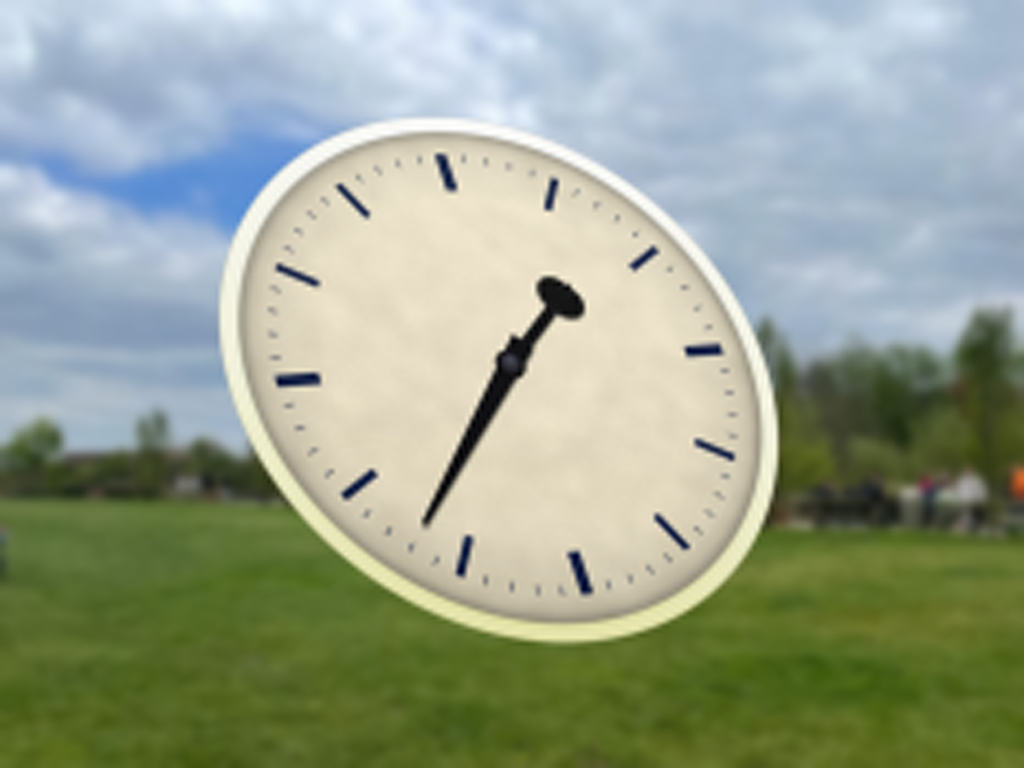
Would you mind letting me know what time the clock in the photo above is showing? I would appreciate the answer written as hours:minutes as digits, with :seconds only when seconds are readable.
1:37
